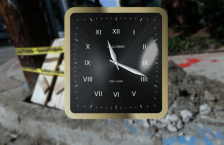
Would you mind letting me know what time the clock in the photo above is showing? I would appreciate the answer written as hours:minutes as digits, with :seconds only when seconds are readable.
11:19
